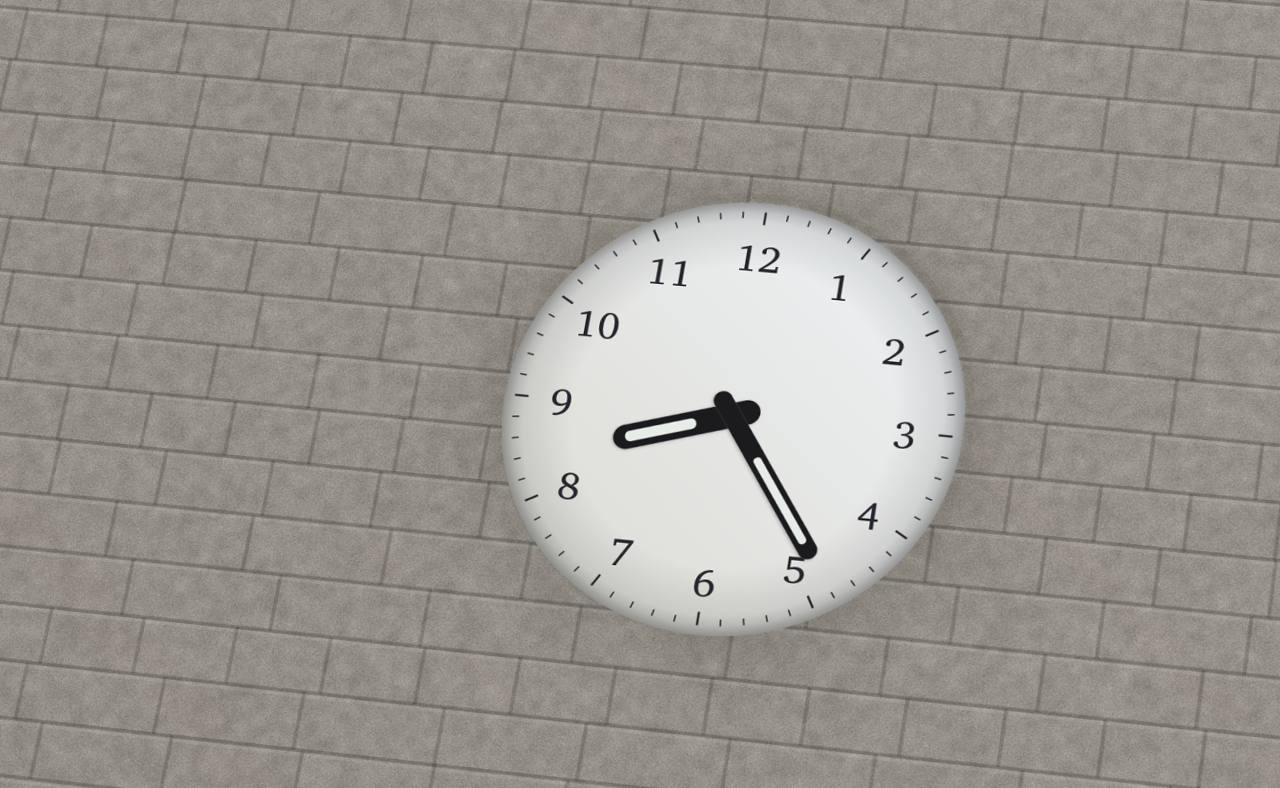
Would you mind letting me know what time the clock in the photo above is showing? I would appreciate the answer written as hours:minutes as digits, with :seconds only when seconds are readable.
8:24
